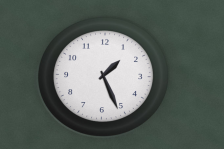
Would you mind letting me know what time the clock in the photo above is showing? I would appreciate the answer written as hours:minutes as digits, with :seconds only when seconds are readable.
1:26
